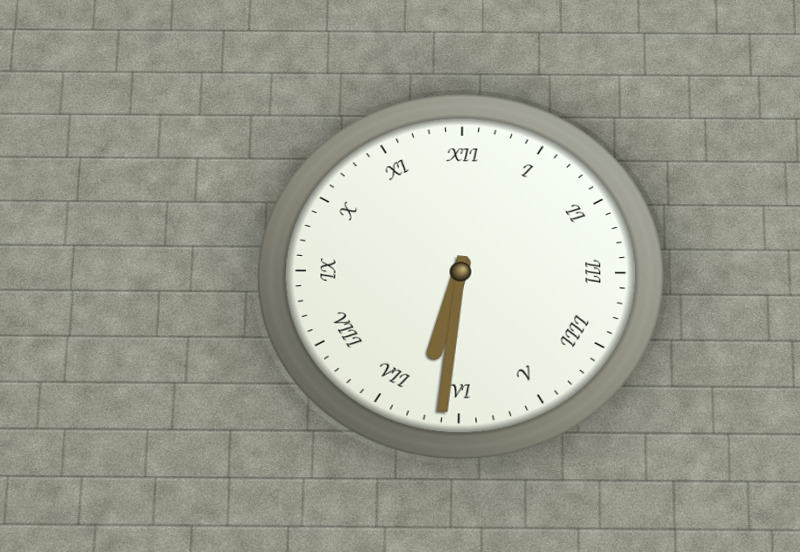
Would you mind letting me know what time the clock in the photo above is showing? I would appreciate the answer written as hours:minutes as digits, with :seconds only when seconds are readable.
6:31
